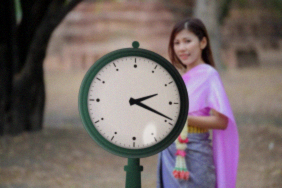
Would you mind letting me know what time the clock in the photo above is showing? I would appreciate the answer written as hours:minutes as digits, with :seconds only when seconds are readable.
2:19
